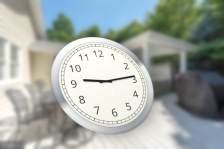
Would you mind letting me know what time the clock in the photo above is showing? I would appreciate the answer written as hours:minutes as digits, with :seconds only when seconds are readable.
9:14
